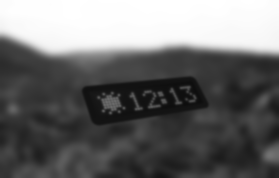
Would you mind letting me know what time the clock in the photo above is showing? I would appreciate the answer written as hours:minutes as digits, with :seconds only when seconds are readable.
12:13
